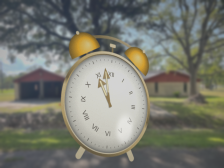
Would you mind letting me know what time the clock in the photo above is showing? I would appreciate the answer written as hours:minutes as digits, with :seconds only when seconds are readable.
10:58
